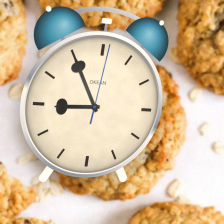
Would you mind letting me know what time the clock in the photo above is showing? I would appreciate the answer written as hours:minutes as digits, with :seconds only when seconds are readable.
8:55:01
